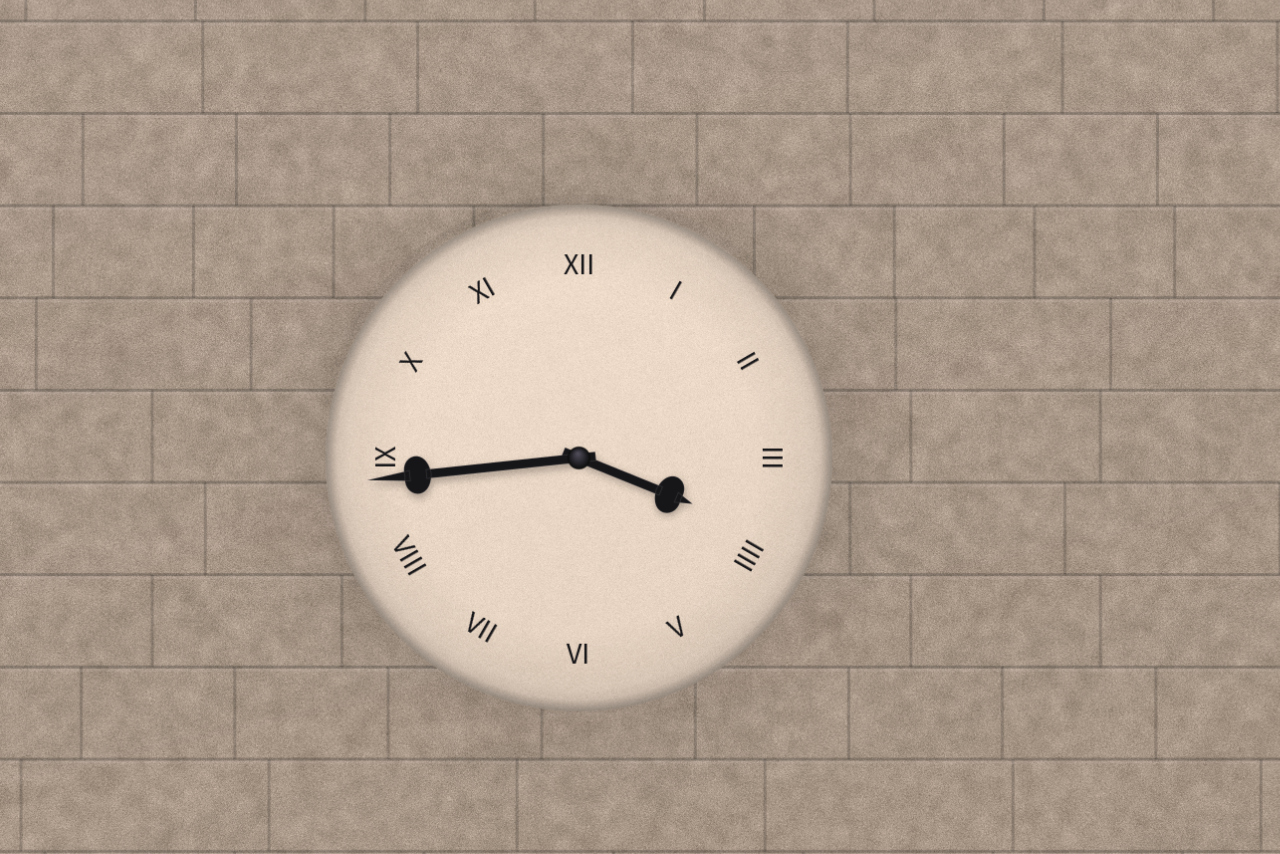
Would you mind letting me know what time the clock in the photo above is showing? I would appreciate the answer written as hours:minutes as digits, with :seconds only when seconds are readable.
3:44
